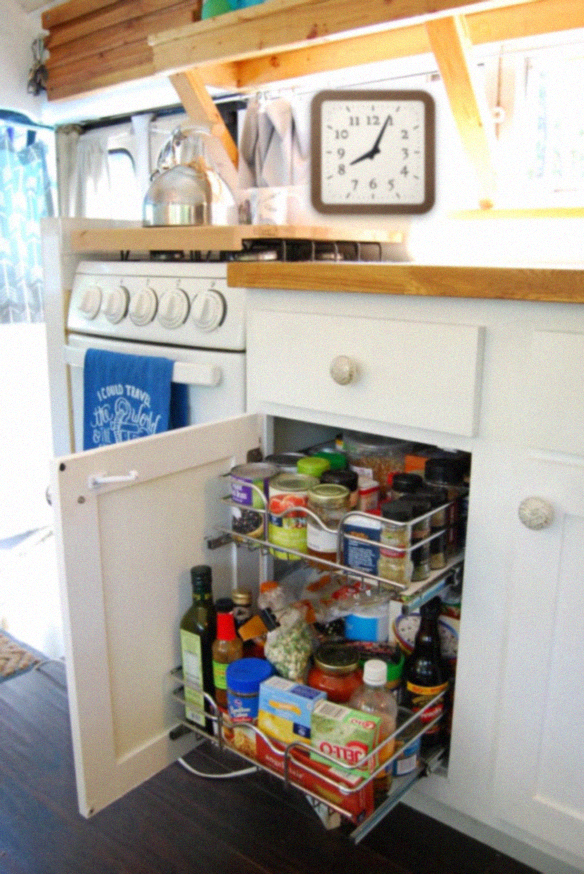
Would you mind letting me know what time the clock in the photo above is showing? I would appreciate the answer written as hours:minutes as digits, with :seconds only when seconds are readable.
8:04
